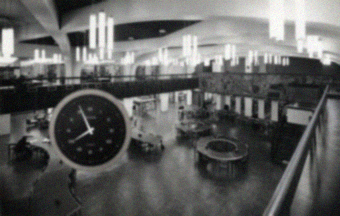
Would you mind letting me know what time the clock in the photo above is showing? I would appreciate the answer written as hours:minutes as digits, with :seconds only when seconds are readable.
7:56
